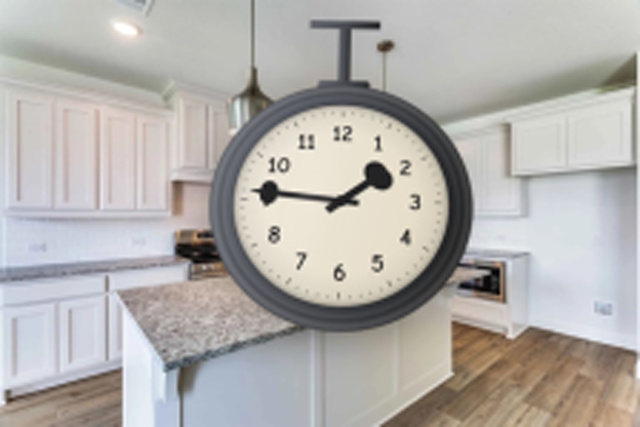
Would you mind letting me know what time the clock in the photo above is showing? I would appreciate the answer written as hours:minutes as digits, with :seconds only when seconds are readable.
1:46
